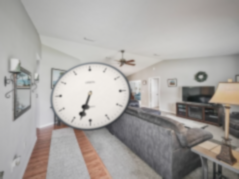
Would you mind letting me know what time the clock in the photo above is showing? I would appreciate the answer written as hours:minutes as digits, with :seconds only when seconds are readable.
6:33
